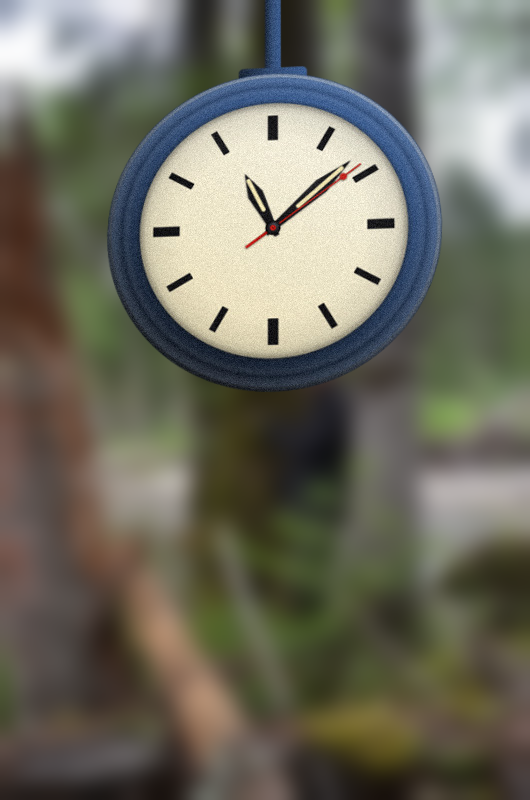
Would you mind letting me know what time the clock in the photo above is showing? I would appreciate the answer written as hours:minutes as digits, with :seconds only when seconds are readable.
11:08:09
